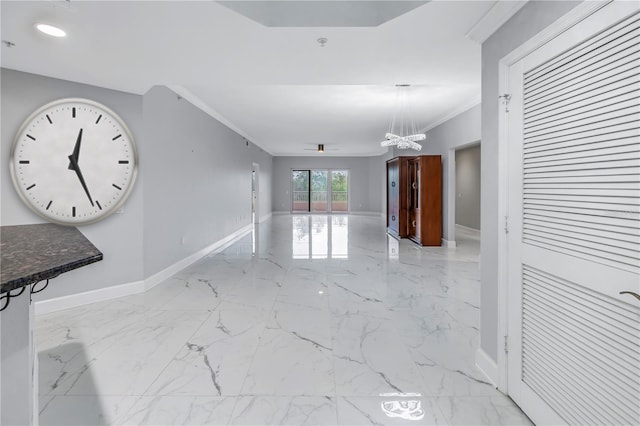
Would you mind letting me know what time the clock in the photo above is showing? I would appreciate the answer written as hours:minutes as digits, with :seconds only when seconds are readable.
12:26
